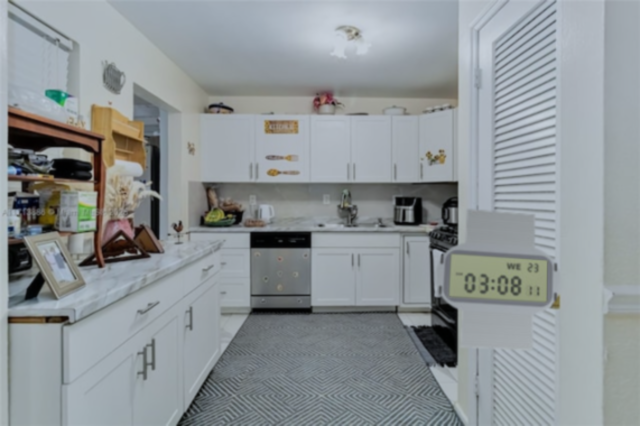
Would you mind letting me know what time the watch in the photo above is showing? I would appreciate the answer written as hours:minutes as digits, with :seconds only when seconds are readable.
3:08:11
